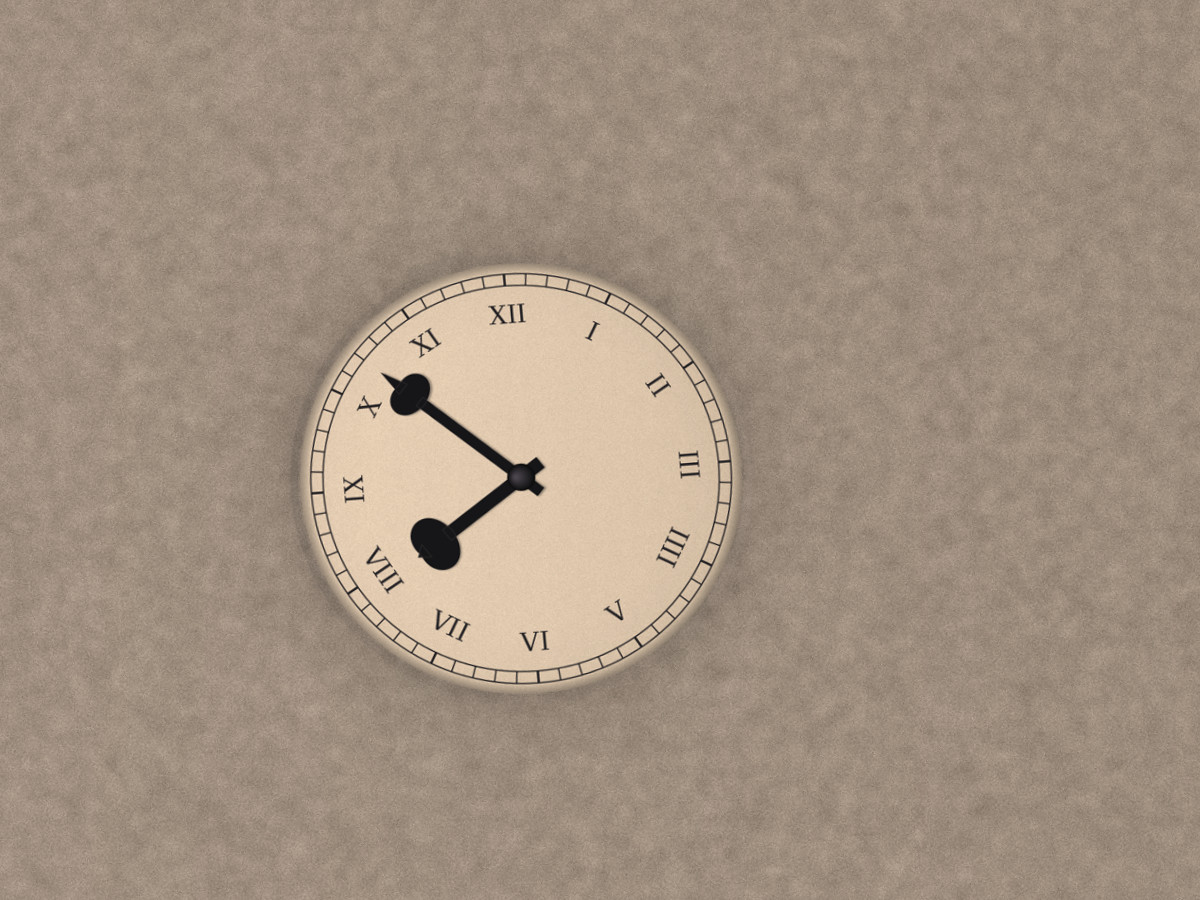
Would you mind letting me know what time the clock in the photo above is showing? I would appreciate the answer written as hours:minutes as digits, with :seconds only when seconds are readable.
7:52
